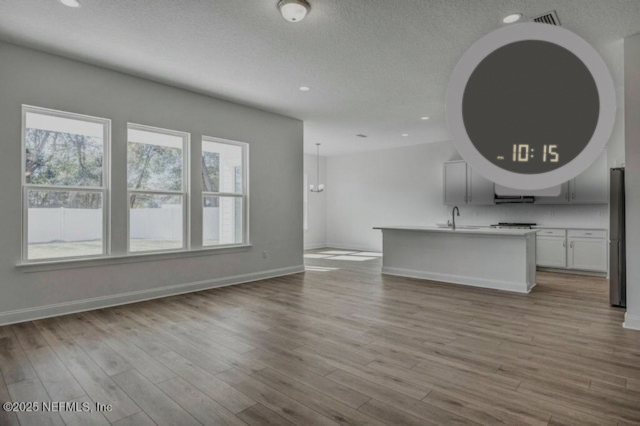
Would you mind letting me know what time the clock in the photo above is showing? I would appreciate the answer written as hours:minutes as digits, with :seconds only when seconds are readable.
10:15
